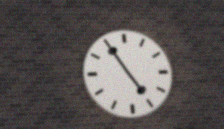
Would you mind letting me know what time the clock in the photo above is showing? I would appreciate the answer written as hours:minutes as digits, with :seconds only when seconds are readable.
4:55
